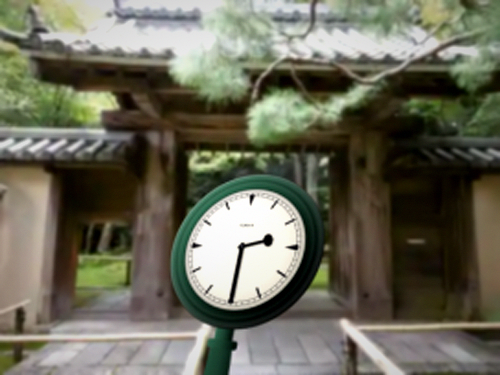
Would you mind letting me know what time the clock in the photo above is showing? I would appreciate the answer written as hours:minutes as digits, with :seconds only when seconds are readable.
2:30
